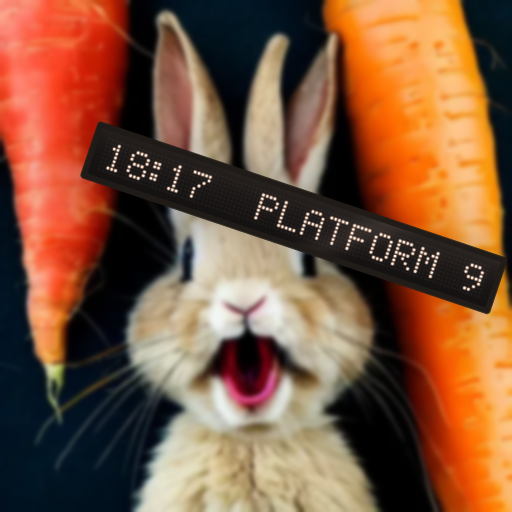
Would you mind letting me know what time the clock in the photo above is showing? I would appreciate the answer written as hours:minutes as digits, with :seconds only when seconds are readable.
18:17
